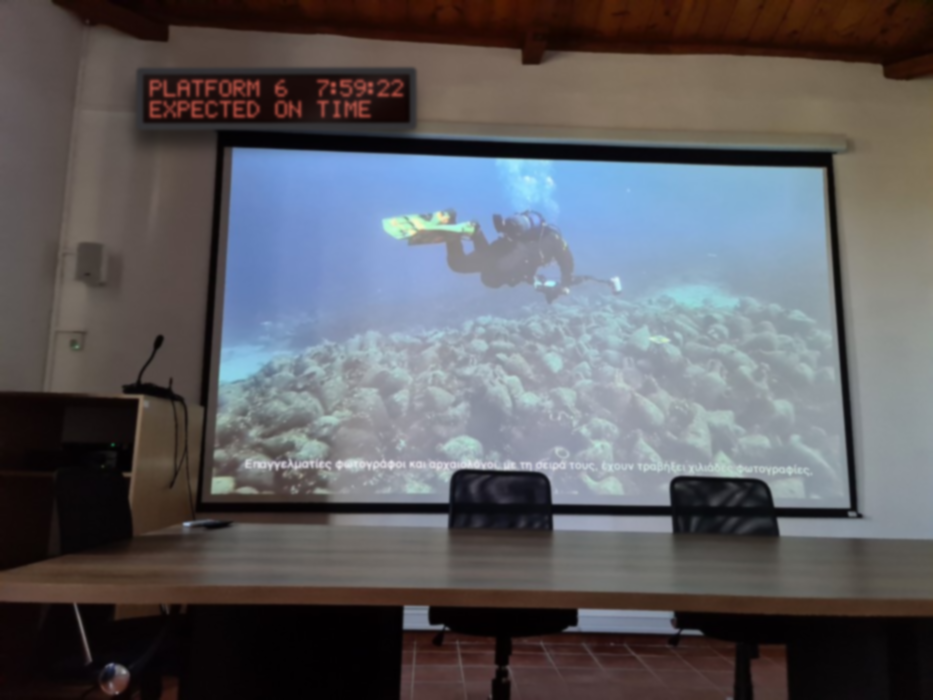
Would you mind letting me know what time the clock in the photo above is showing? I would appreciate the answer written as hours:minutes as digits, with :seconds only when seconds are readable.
7:59:22
